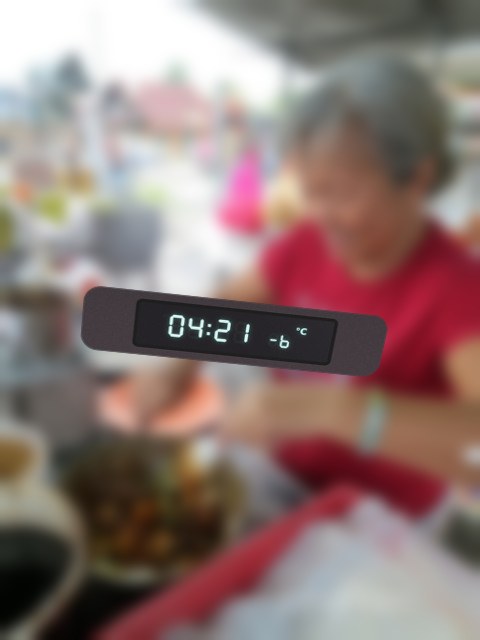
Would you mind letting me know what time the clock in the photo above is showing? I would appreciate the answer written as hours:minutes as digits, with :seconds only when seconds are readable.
4:21
